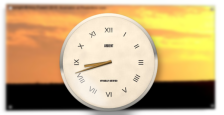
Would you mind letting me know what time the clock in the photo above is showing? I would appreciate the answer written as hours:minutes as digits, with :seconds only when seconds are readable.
8:42
